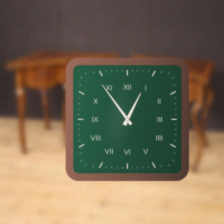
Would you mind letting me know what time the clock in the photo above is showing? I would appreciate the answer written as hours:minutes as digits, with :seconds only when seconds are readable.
12:54
